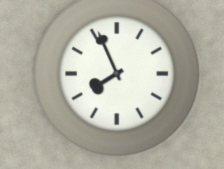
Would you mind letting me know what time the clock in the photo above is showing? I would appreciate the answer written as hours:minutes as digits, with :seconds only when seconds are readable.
7:56
